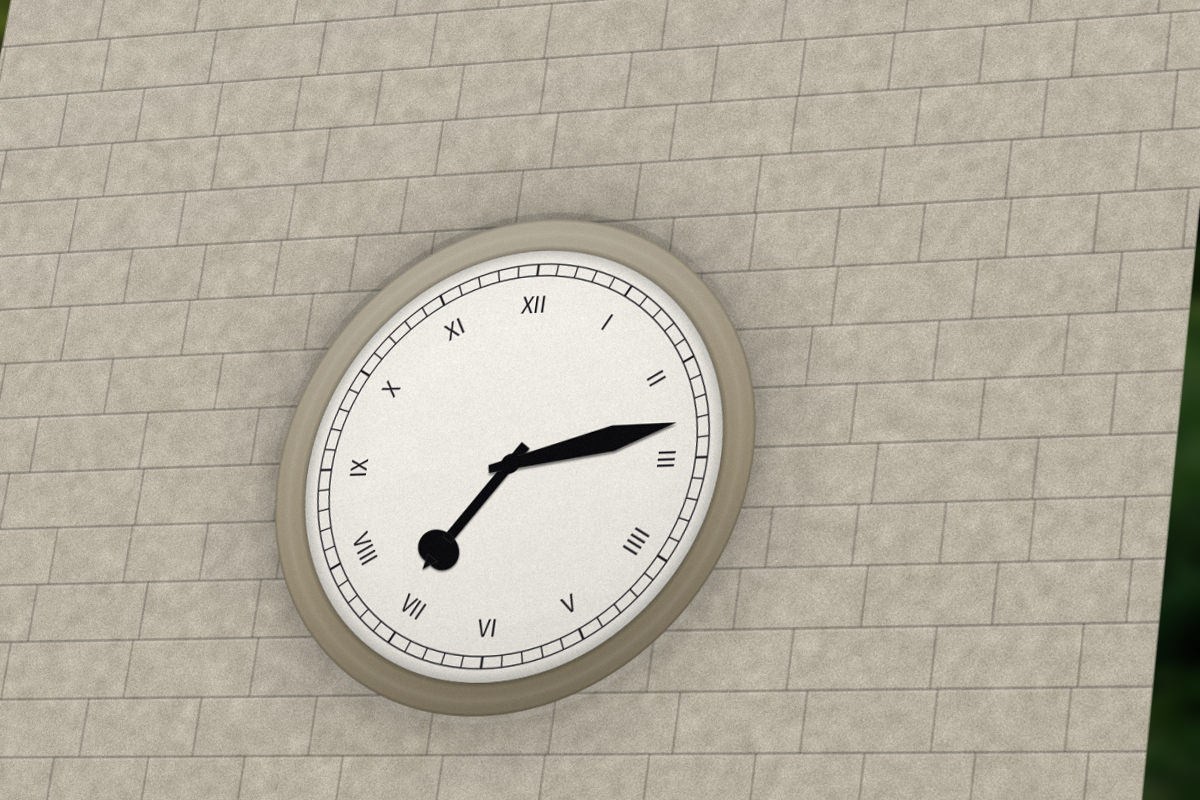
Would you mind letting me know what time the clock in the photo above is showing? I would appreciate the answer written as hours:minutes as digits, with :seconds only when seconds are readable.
7:13
